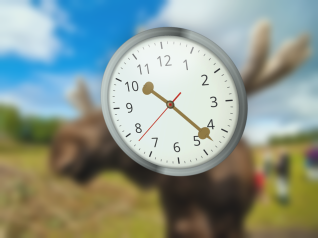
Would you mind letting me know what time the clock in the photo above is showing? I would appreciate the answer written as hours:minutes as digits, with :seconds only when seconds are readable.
10:22:38
